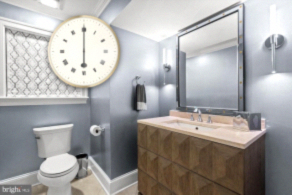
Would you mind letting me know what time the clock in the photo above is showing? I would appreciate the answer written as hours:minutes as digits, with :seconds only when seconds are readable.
6:00
